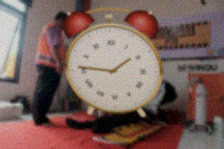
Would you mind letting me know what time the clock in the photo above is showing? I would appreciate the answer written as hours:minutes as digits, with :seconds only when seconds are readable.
1:46
